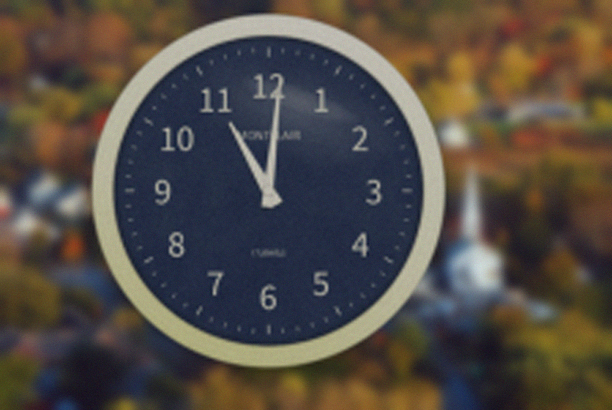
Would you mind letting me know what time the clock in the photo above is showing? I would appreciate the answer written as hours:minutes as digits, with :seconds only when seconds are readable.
11:01
